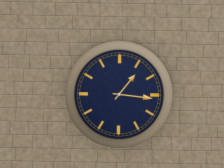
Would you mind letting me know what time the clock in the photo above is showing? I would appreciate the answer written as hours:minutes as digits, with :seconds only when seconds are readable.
1:16
